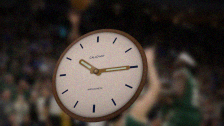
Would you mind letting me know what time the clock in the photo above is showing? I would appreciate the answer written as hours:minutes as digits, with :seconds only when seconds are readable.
10:15
